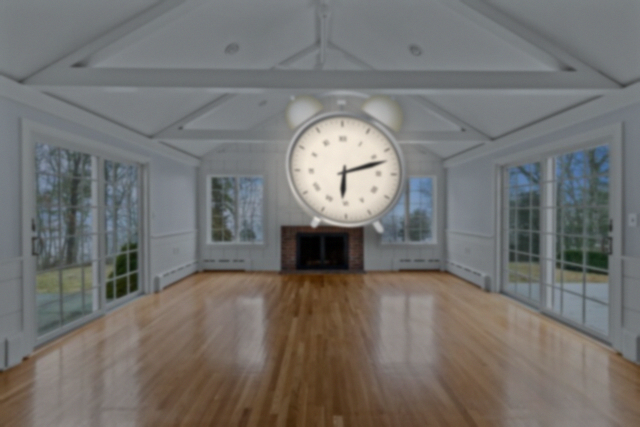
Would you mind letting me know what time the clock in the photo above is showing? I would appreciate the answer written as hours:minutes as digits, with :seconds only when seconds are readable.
6:12
